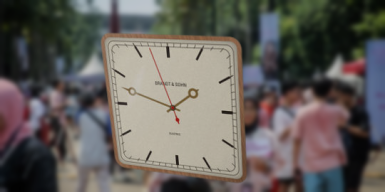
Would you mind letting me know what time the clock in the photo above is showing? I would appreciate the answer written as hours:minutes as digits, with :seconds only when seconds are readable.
1:47:57
